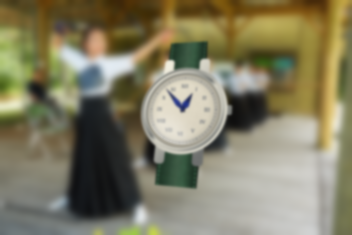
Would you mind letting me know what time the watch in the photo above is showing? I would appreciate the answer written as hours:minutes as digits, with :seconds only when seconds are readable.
12:53
